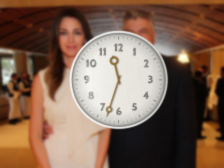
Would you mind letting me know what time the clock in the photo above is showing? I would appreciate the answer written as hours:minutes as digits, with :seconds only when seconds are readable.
11:33
